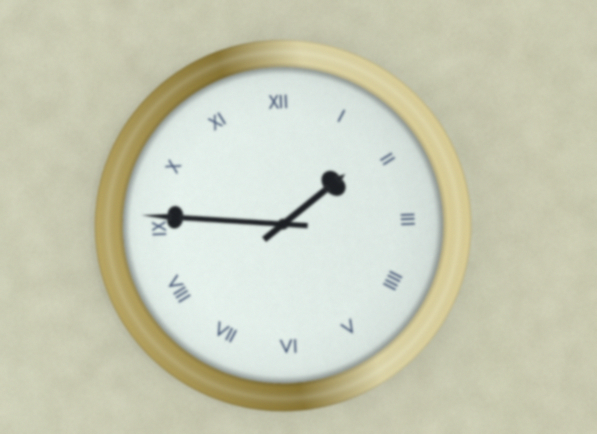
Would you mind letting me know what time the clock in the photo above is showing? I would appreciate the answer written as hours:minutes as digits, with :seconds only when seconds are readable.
1:46
